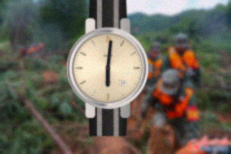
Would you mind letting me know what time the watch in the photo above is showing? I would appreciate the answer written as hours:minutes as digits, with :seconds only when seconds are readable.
6:01
